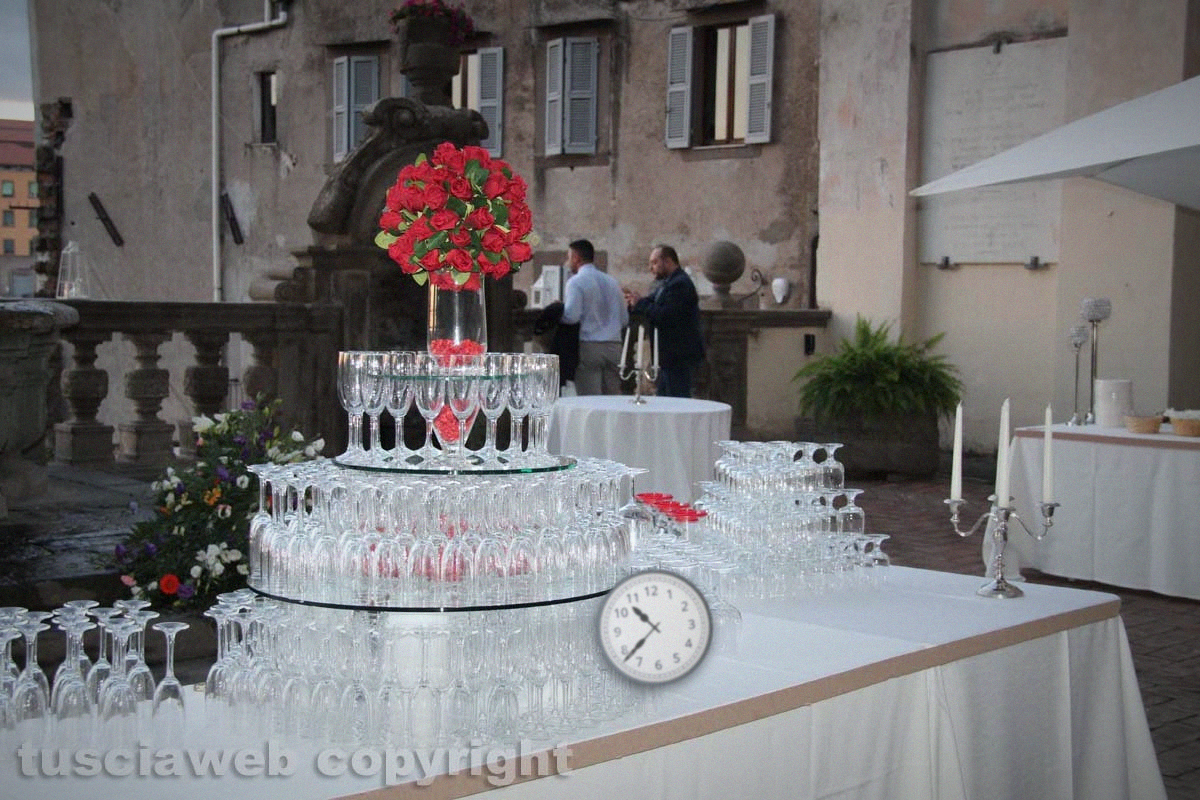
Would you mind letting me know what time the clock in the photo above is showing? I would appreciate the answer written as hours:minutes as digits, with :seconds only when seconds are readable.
10:38
